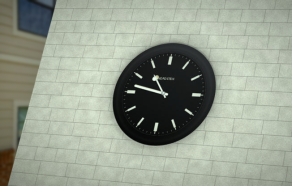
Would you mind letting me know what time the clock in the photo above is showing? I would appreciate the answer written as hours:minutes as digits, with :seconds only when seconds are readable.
10:47
